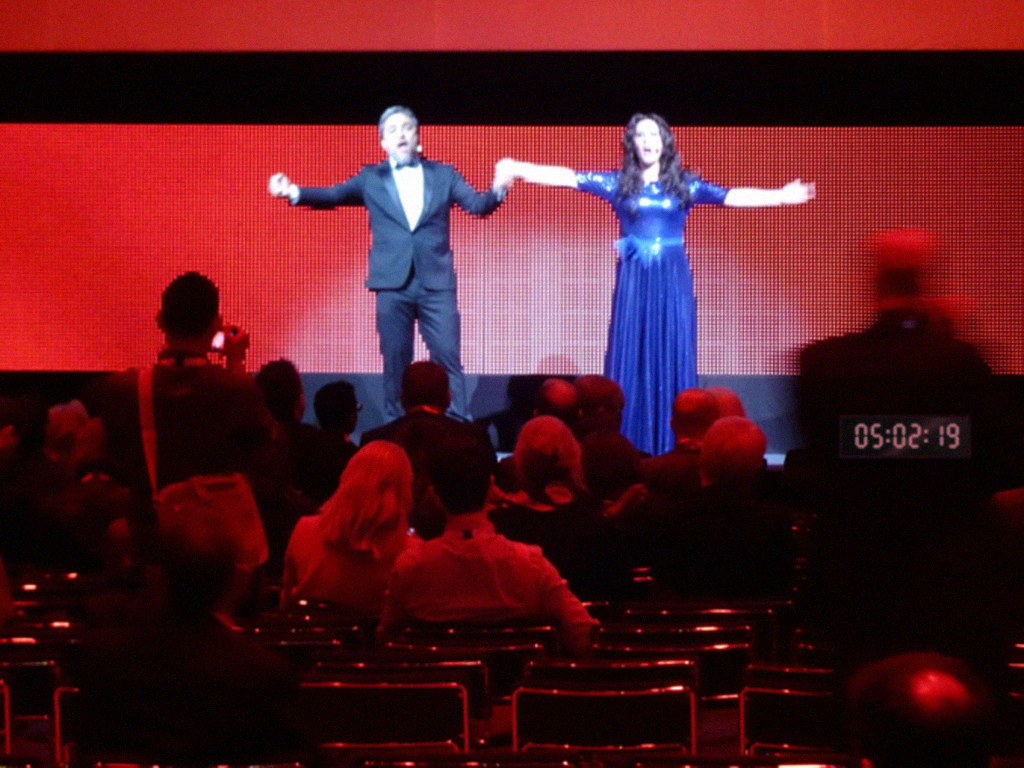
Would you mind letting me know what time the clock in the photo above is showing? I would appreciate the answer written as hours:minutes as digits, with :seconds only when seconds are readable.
5:02:19
